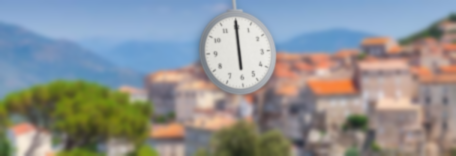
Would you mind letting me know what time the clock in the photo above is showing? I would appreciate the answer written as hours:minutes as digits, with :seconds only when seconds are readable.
6:00
